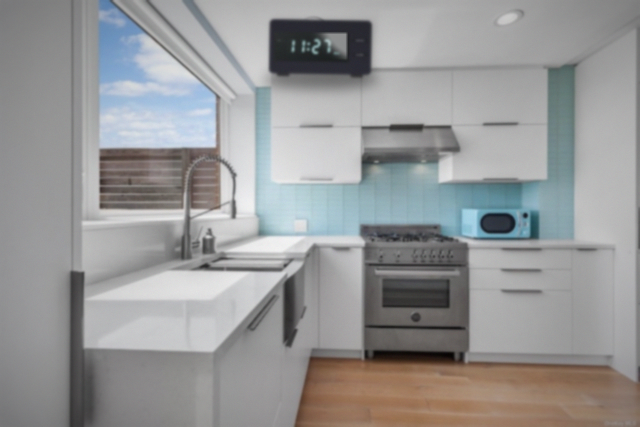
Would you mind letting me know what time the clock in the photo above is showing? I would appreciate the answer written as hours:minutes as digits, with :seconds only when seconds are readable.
11:27
